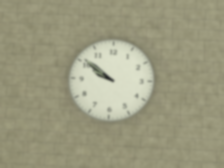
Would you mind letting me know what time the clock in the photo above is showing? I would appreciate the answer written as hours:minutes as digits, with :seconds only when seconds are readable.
9:51
